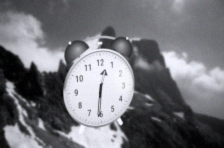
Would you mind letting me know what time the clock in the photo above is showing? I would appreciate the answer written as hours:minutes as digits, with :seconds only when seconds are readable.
12:31
